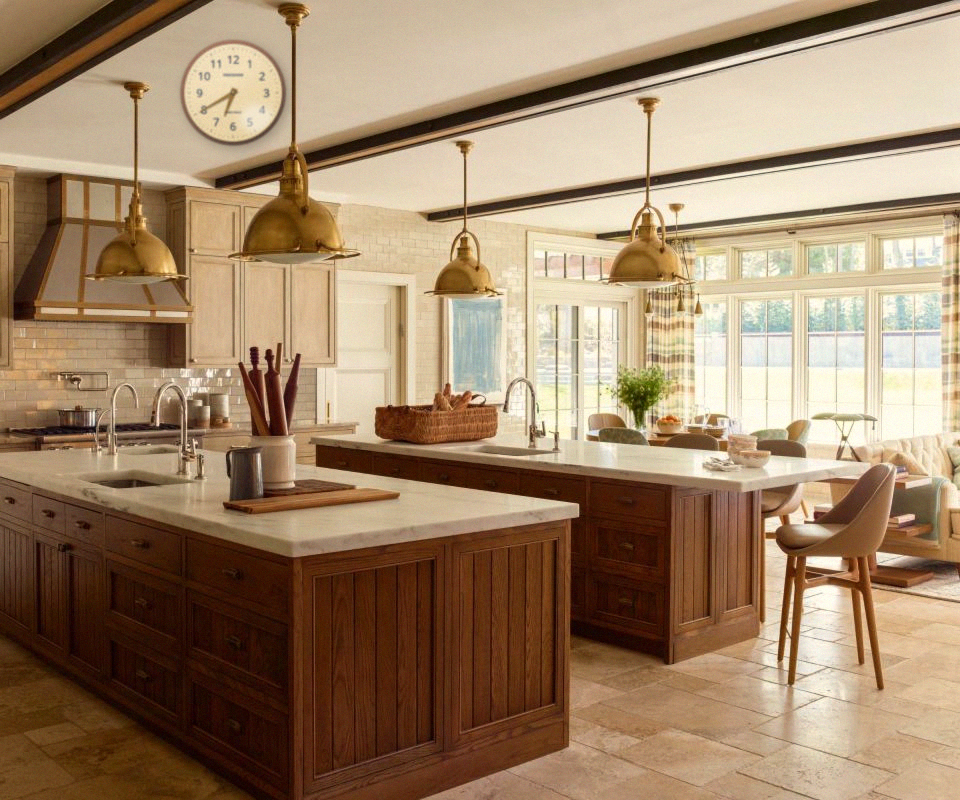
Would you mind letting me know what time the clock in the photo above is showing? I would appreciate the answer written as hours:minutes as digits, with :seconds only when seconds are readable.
6:40
